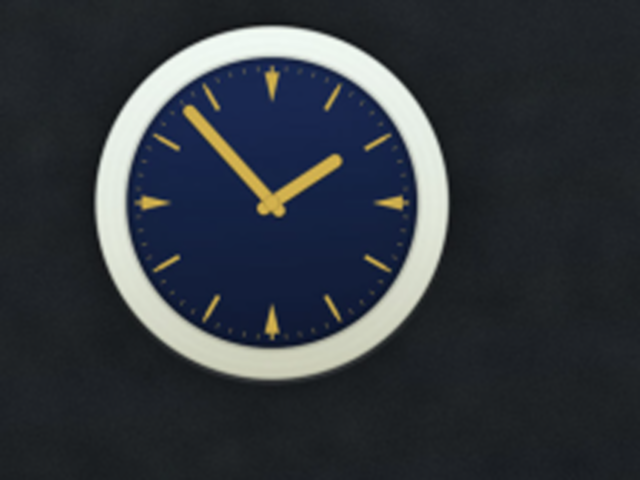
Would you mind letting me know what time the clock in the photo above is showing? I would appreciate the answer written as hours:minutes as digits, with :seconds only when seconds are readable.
1:53
